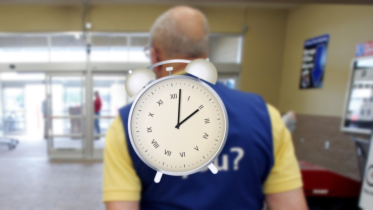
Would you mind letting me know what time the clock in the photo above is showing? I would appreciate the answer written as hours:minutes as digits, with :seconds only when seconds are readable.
2:02
